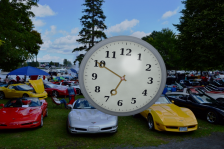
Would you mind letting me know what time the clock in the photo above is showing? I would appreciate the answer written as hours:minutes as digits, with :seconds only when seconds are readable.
6:50
